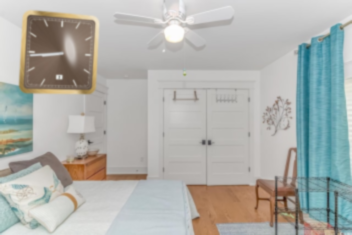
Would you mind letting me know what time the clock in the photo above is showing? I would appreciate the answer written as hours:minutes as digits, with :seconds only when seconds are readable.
8:44
